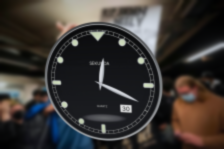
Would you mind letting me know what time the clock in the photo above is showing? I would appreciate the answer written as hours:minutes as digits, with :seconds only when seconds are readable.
12:19
